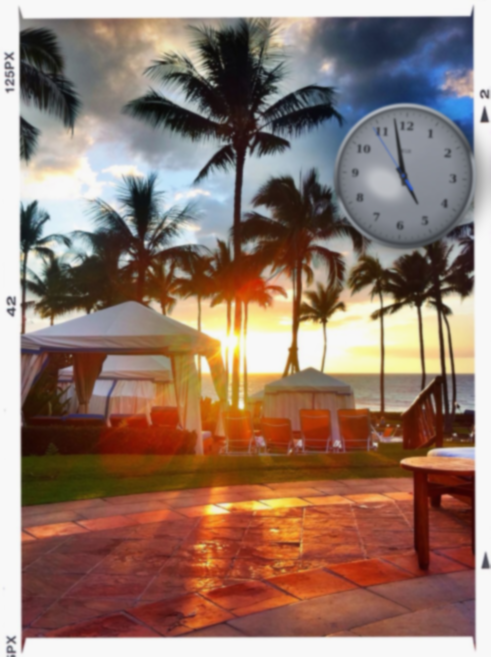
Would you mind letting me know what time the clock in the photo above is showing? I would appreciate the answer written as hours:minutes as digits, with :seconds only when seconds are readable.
4:57:54
